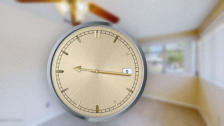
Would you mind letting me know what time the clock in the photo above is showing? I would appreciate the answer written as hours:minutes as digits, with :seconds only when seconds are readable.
9:16
